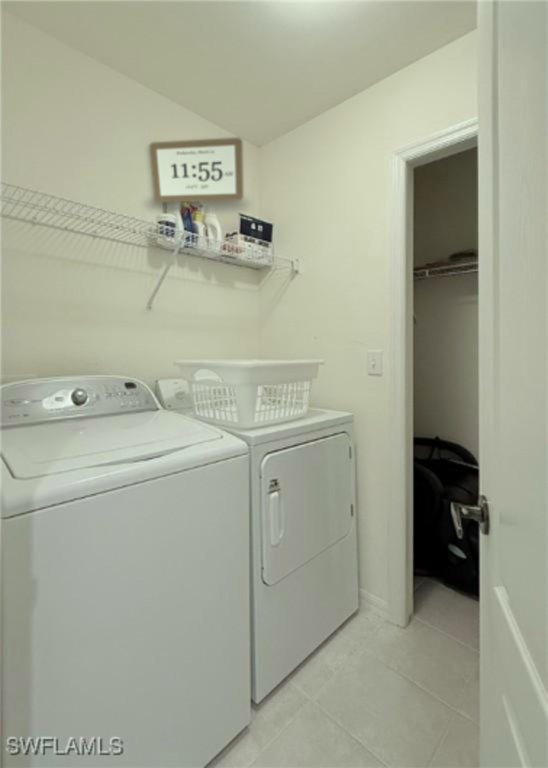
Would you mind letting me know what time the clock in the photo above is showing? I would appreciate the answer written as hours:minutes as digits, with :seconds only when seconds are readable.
11:55
